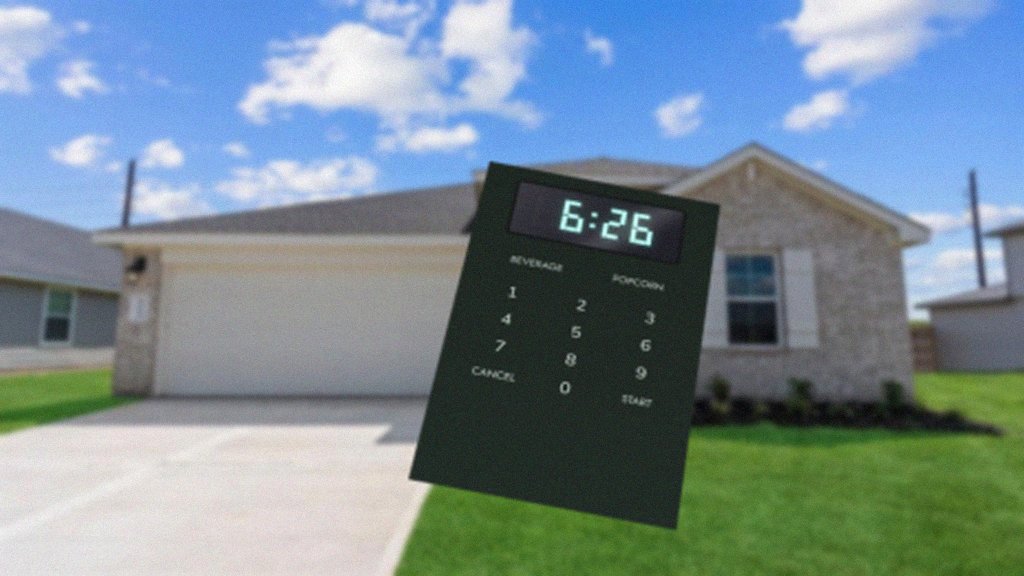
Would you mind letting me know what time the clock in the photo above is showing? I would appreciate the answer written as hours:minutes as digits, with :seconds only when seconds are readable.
6:26
